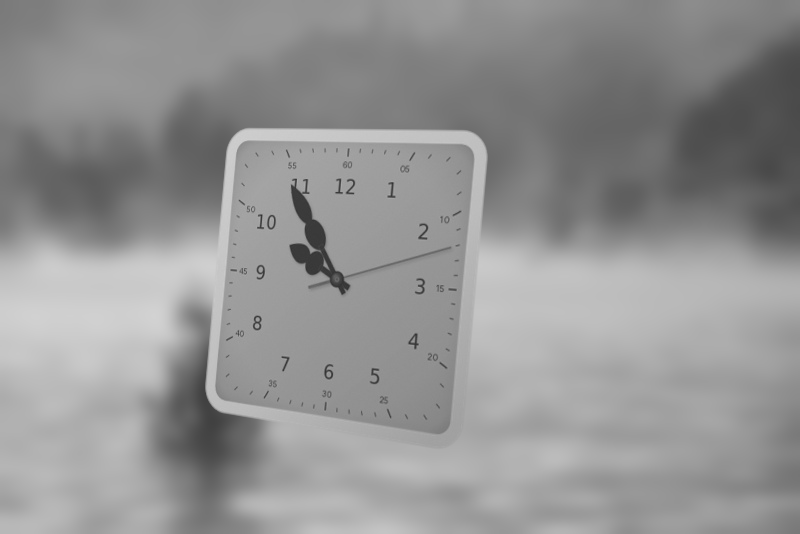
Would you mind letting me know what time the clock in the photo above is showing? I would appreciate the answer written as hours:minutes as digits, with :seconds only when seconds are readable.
9:54:12
